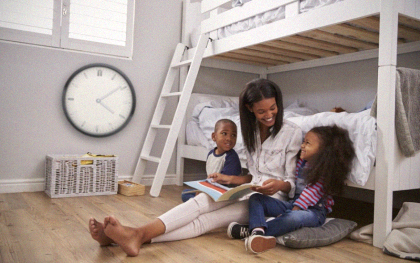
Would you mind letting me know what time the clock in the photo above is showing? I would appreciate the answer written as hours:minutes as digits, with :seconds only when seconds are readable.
4:09
